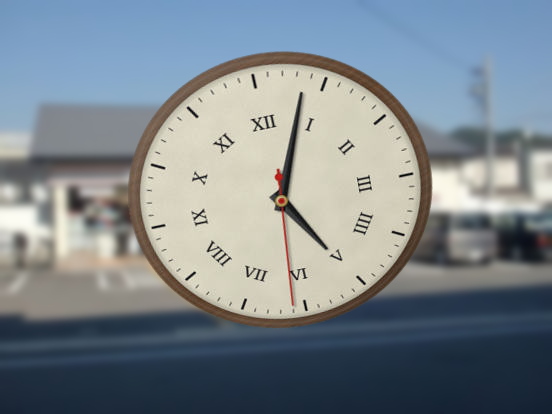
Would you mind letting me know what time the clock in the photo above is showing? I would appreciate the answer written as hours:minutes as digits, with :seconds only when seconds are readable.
5:03:31
